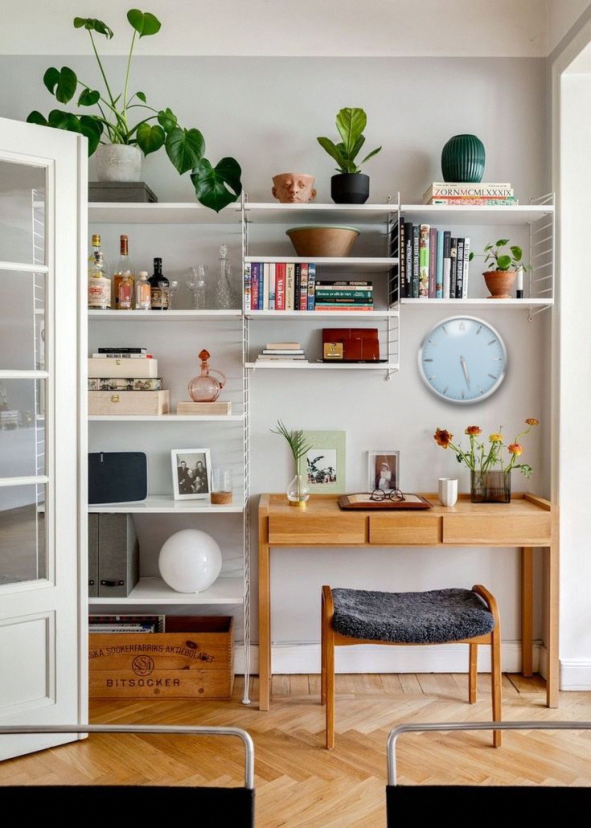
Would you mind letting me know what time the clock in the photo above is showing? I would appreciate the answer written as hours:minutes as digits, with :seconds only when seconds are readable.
5:28
